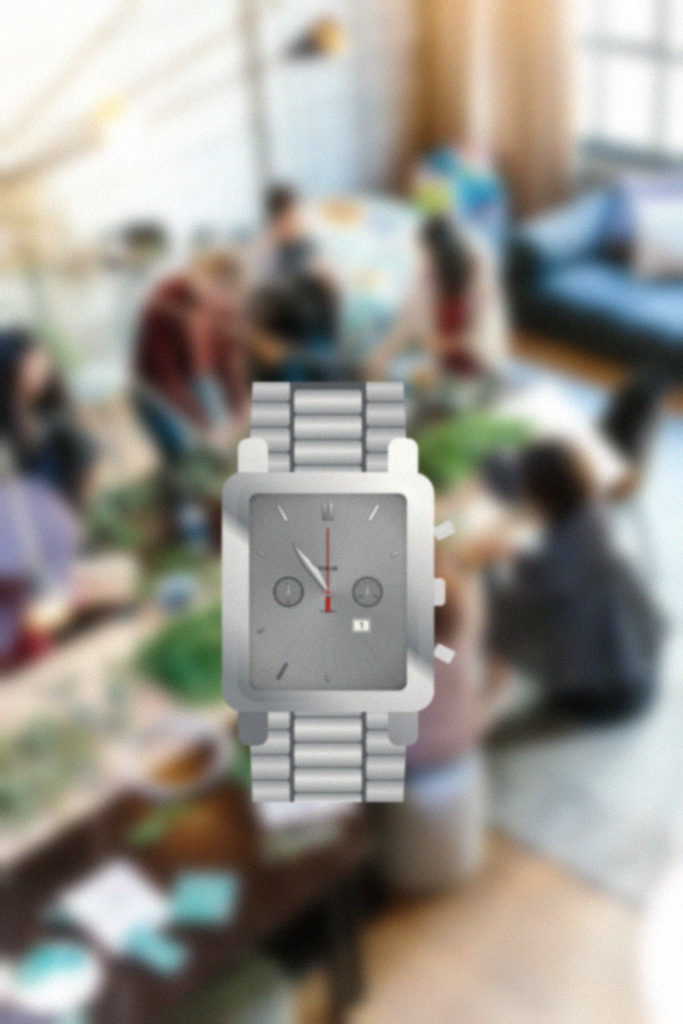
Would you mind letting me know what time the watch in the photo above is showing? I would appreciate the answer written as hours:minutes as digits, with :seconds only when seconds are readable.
10:54
